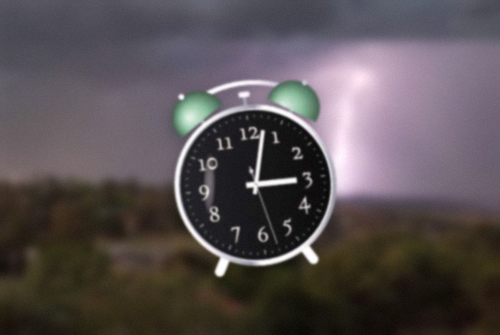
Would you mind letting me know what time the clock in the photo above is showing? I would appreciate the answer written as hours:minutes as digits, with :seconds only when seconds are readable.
3:02:28
